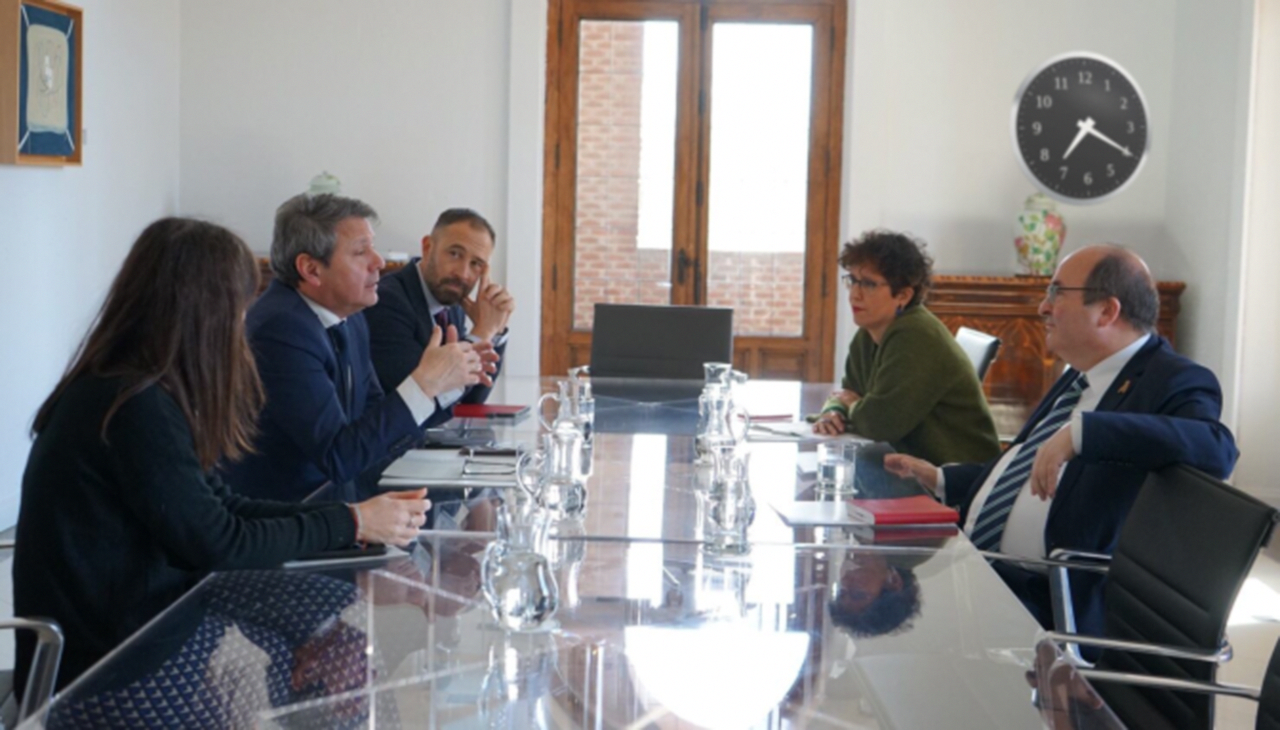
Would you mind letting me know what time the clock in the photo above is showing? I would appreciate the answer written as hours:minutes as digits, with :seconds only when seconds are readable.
7:20
